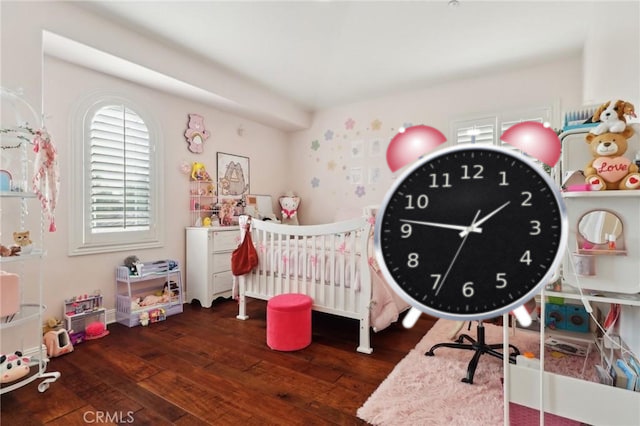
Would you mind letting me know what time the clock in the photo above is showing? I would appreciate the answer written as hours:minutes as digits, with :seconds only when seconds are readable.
1:46:34
